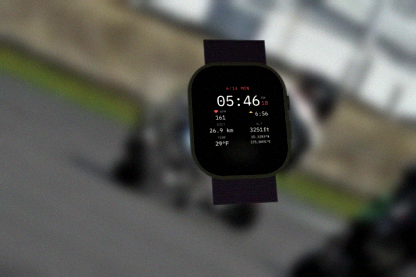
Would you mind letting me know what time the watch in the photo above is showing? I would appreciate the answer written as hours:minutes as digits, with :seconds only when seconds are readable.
5:46
